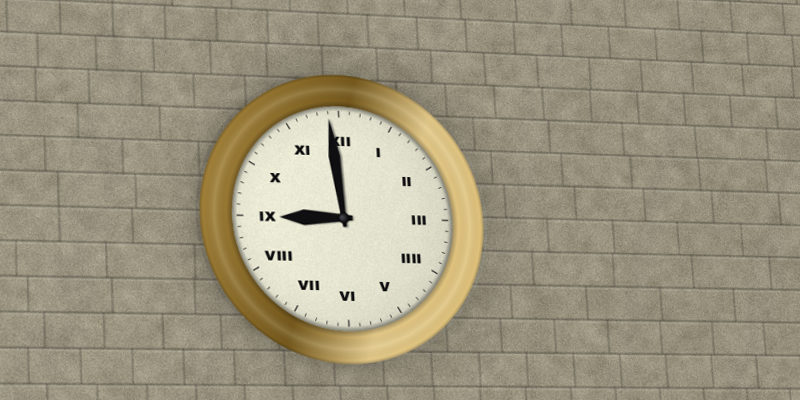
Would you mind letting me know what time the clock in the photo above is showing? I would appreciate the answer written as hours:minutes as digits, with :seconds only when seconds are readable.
8:59
